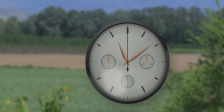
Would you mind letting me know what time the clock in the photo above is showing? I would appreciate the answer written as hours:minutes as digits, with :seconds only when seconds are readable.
11:09
